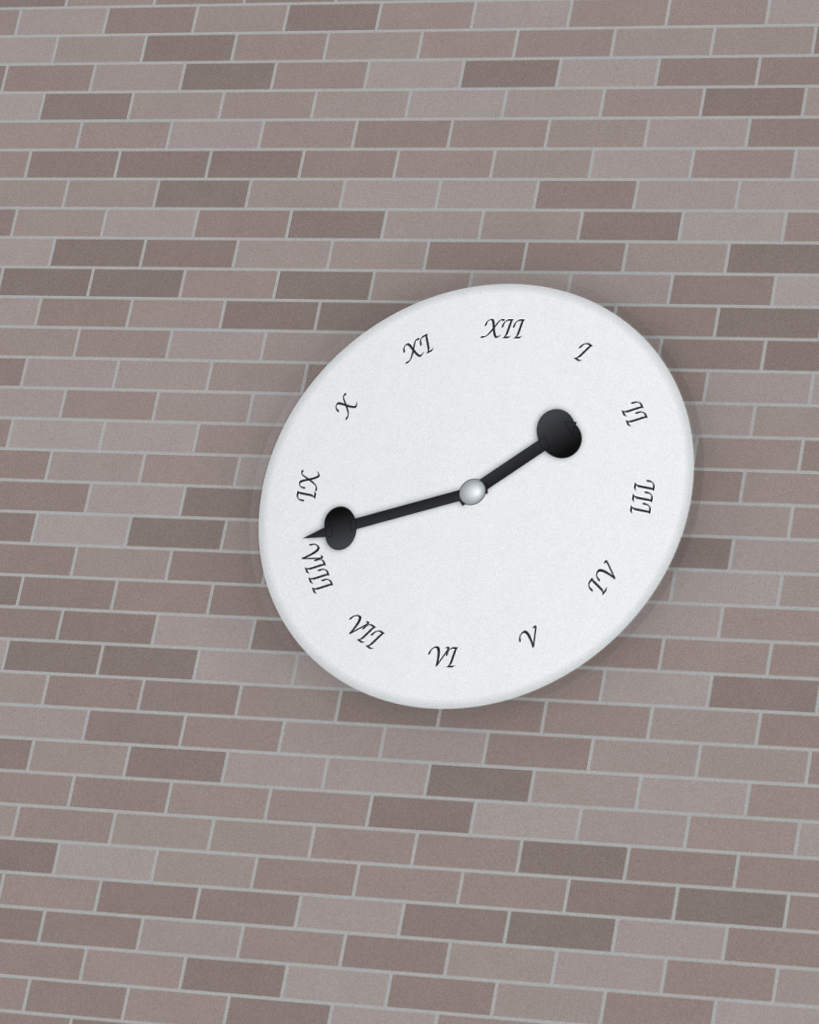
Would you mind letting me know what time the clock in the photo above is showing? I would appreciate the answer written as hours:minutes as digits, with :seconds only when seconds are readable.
1:42
